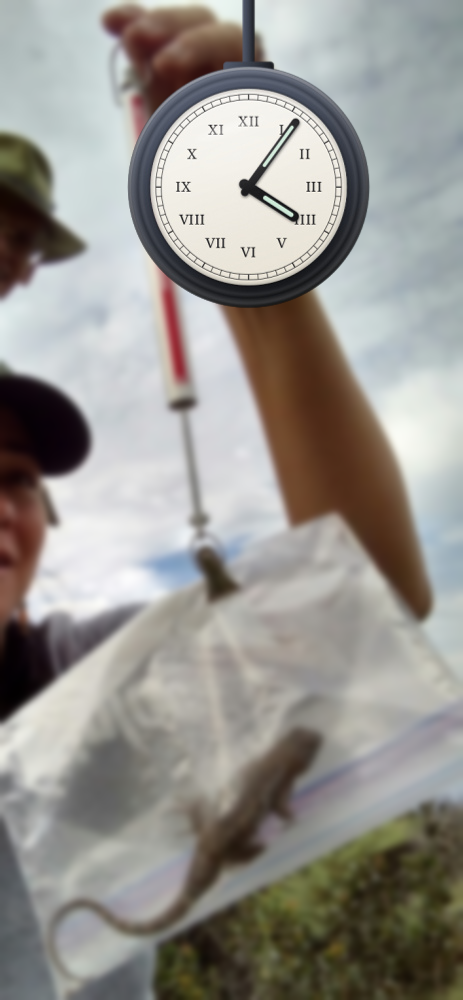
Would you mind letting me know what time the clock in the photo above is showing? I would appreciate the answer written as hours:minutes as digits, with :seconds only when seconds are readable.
4:06
